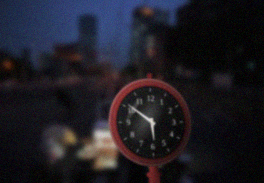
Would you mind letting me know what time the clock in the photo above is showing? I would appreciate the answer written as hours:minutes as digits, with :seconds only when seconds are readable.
5:51
